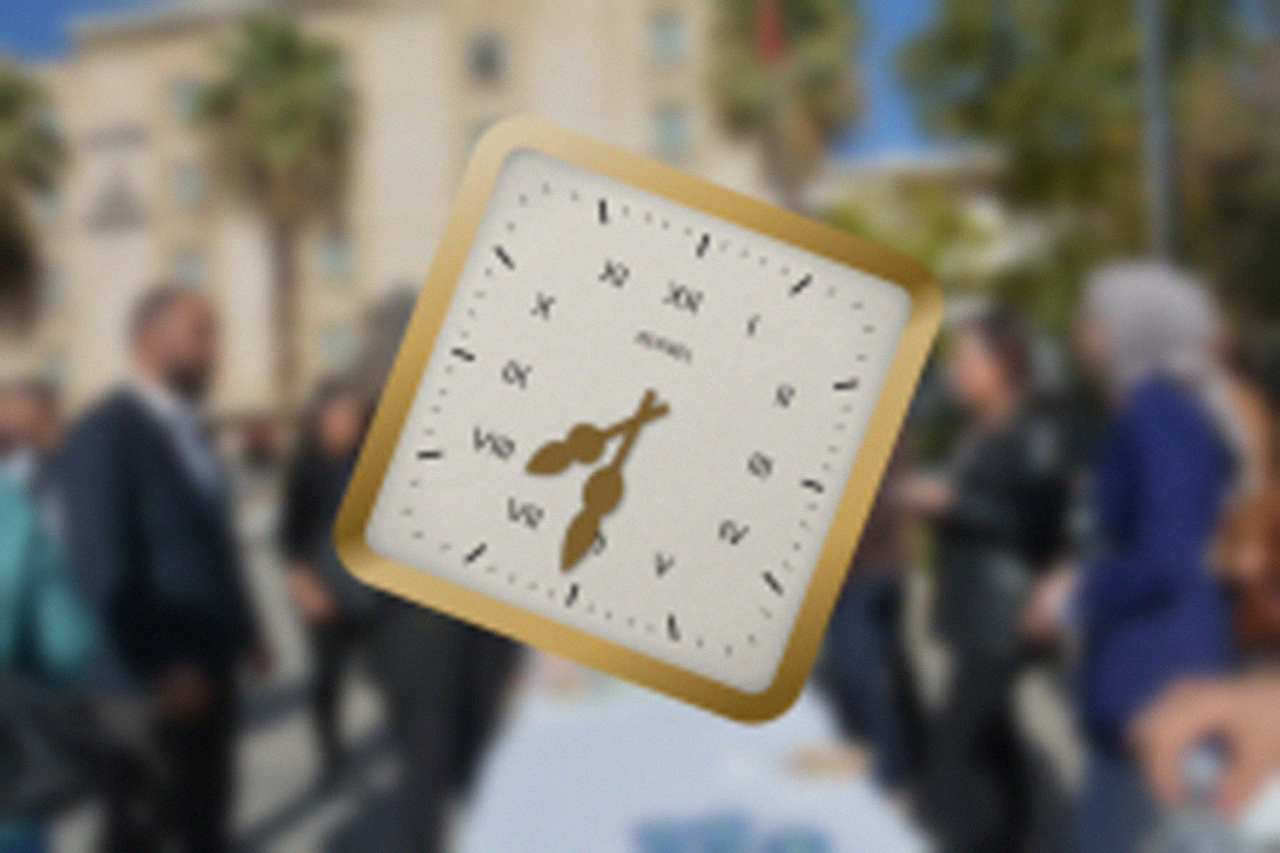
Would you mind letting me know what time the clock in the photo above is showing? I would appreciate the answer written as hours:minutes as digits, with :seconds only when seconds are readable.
7:31
